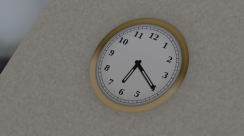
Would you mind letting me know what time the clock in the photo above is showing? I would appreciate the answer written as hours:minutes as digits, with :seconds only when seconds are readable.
6:20
